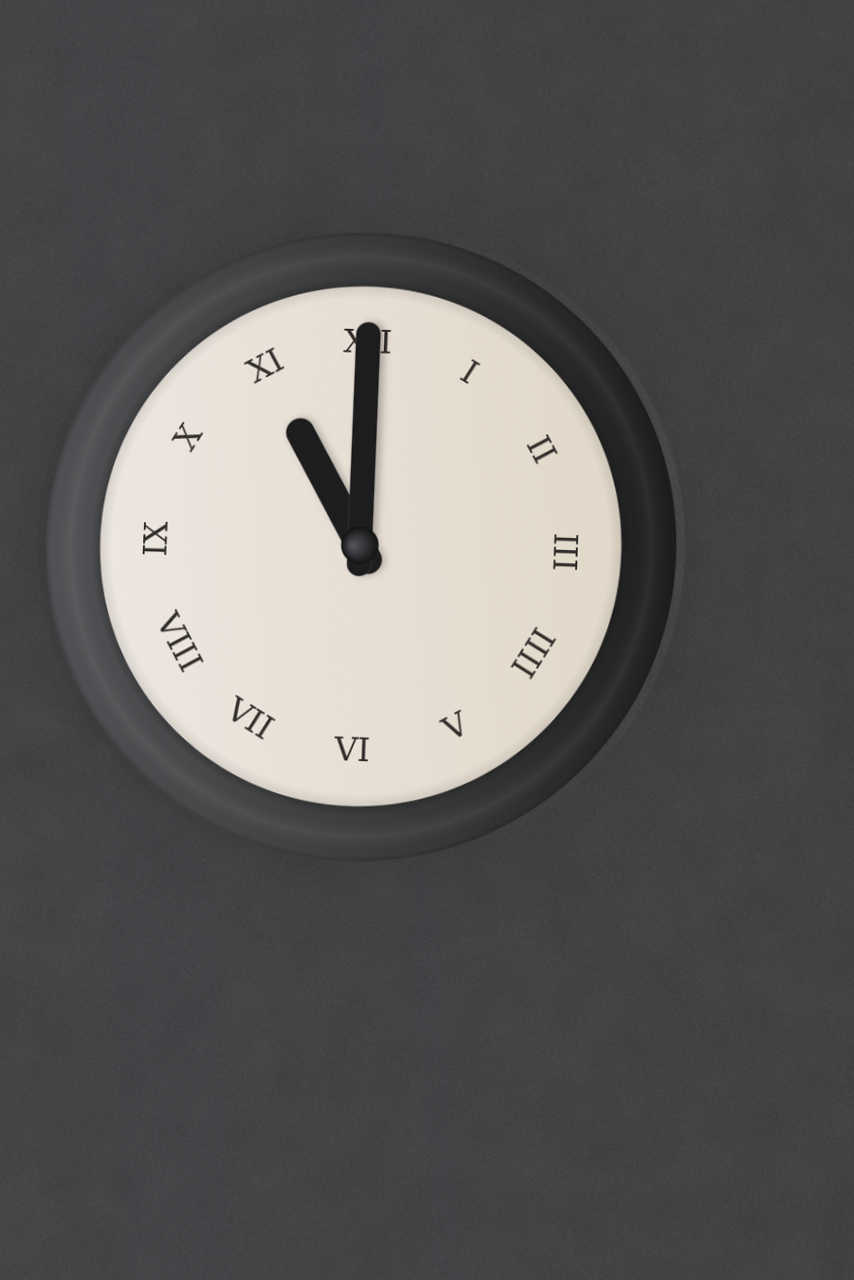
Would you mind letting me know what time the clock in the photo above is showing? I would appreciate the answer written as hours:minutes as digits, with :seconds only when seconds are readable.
11:00
